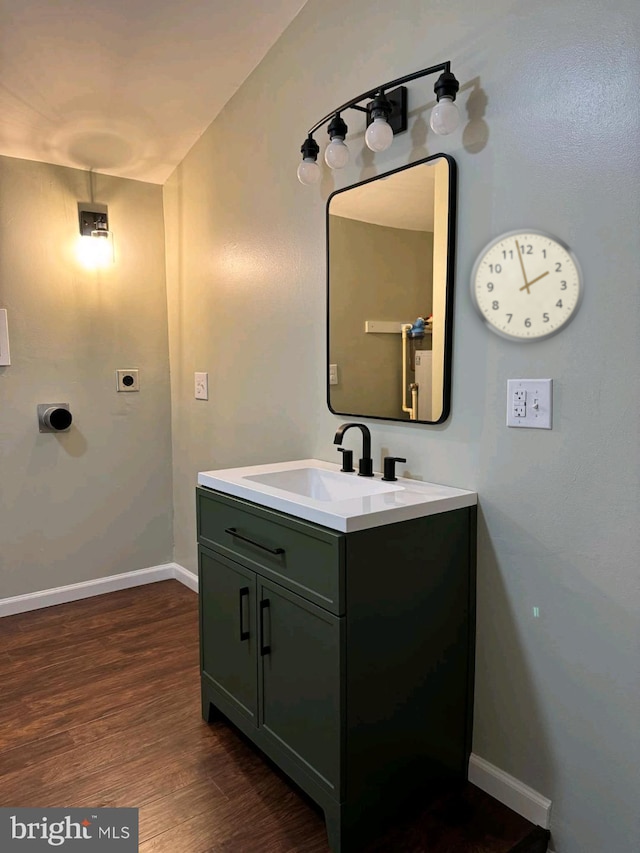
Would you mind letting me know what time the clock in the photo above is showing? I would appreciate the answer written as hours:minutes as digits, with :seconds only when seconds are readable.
1:58
